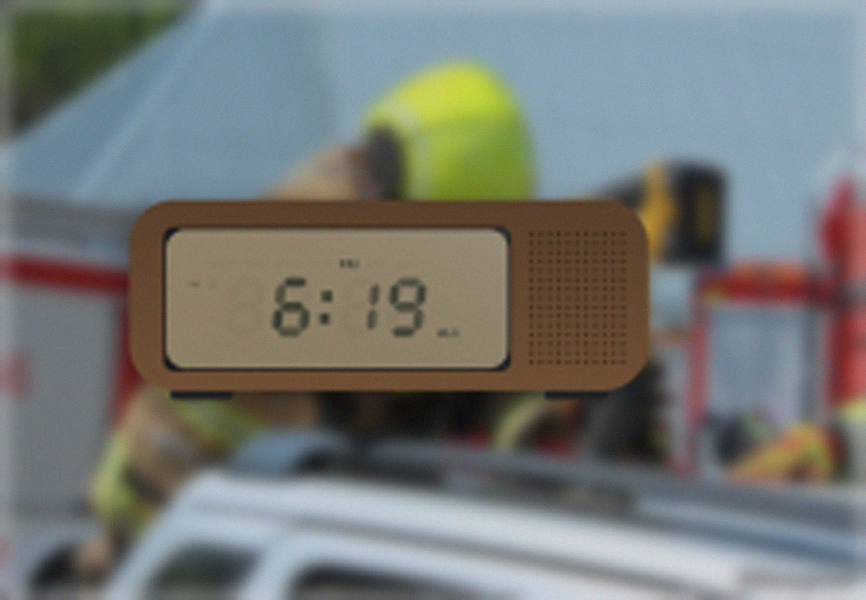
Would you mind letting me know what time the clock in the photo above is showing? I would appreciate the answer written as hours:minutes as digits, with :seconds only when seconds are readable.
6:19
